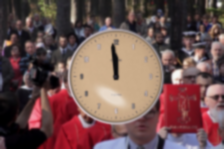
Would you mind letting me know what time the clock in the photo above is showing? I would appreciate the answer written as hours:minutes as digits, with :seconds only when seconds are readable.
11:59
